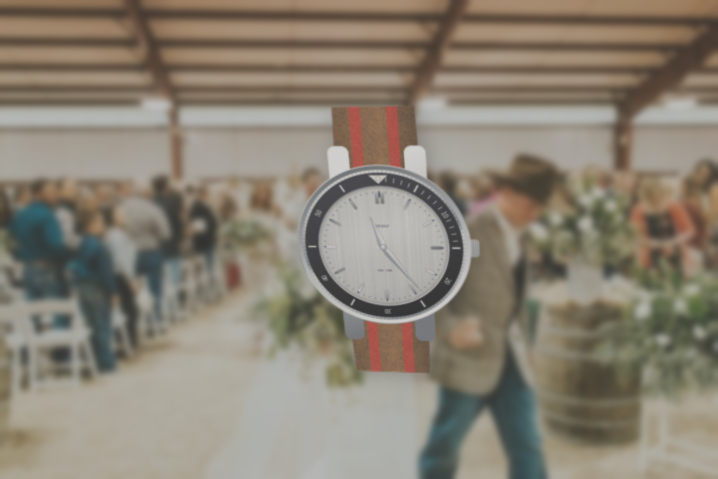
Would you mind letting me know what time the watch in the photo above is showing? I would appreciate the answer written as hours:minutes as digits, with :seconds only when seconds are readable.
11:24
